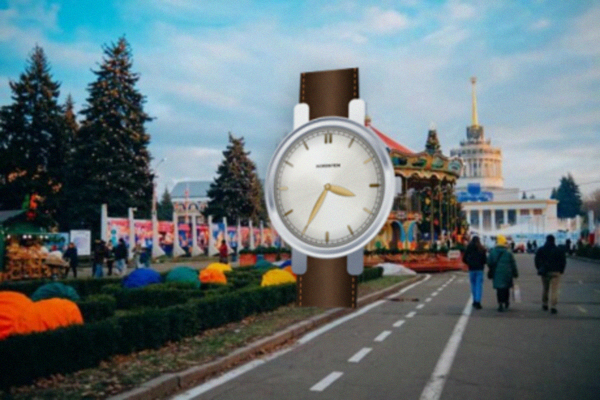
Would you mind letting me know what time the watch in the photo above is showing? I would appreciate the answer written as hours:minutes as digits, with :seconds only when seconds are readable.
3:35
